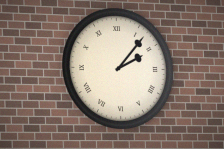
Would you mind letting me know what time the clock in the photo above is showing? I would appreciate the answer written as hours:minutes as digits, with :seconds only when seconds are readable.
2:07
